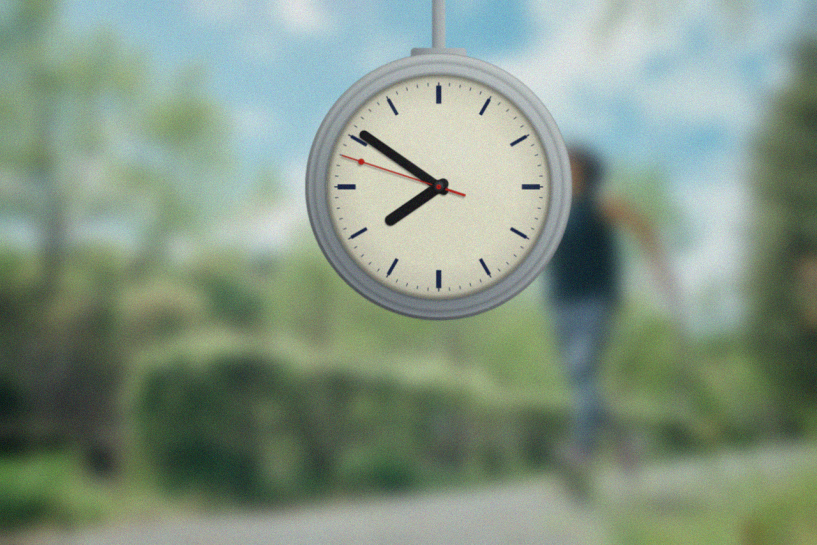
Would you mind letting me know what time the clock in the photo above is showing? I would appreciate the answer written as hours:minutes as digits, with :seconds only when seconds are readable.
7:50:48
